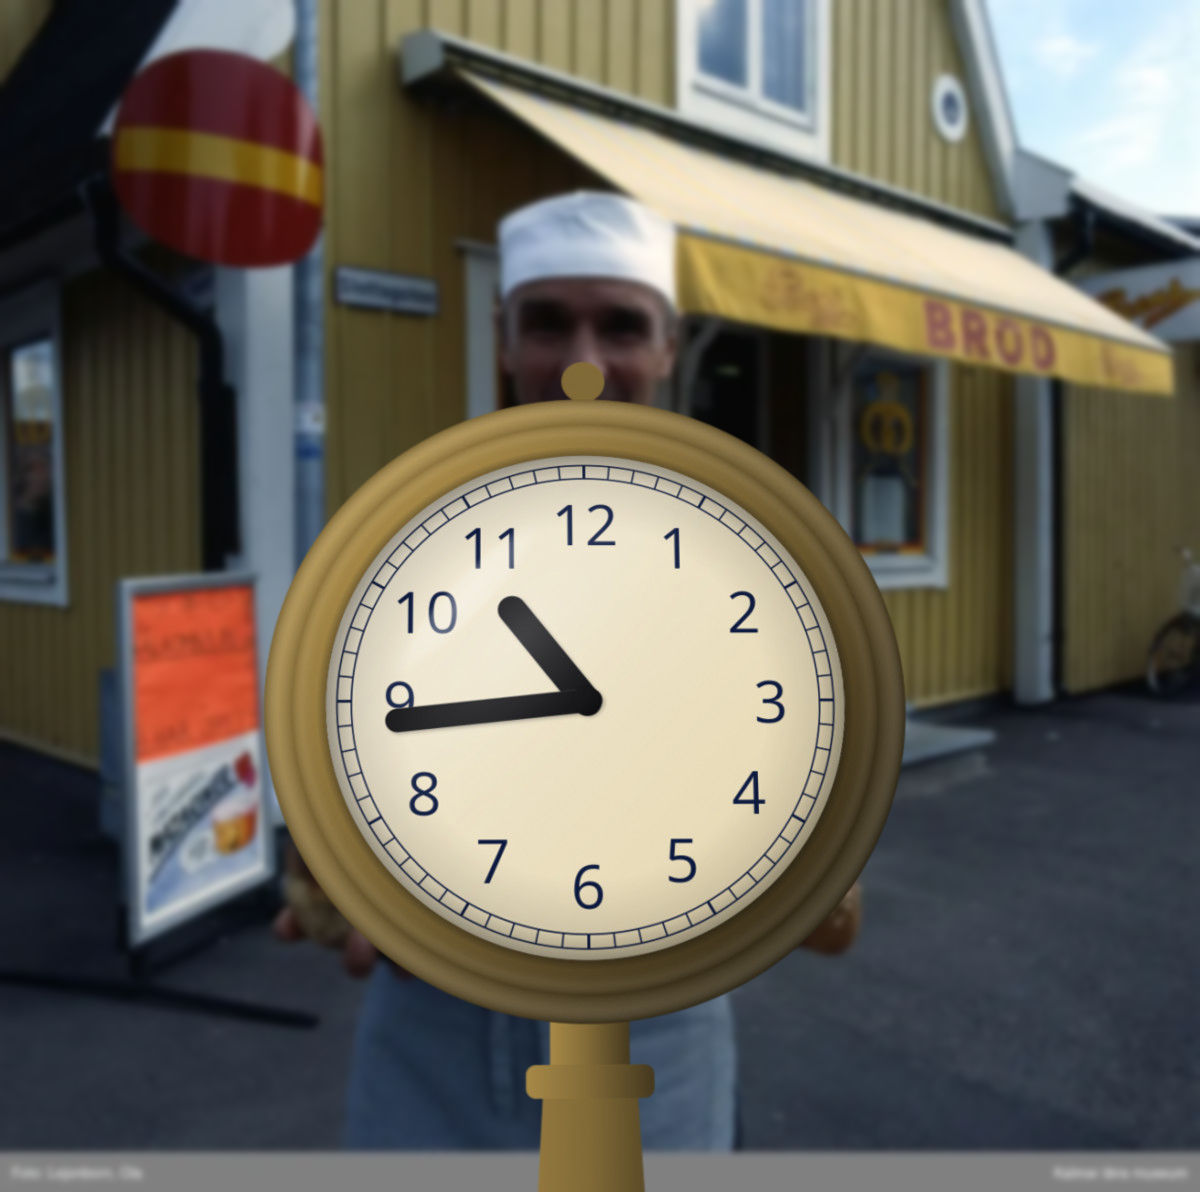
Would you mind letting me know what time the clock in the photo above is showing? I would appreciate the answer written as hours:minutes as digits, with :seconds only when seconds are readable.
10:44
